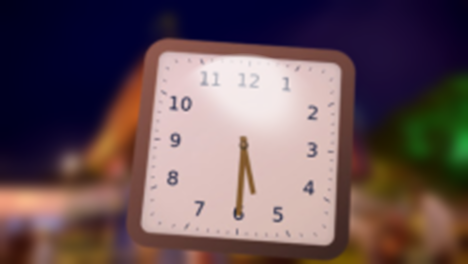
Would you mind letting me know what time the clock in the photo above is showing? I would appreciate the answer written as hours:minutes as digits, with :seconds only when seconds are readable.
5:30
